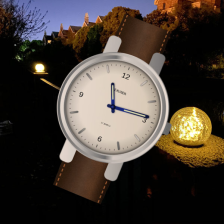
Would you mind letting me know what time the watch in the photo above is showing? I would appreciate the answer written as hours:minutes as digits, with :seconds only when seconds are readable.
11:14
